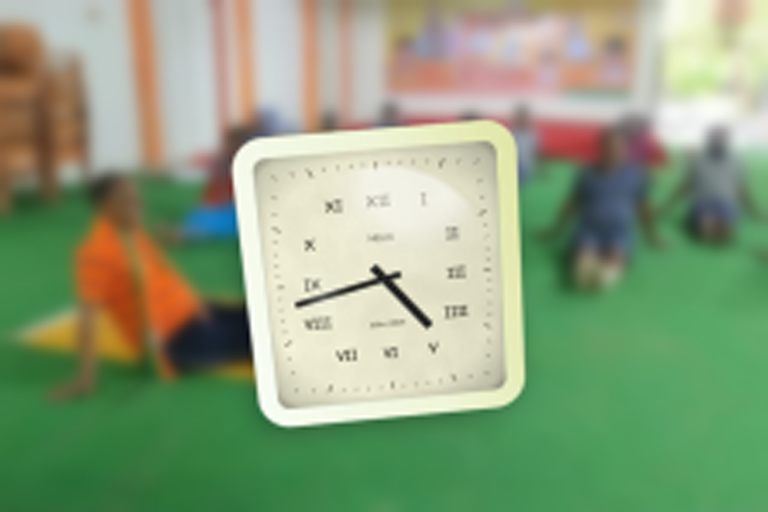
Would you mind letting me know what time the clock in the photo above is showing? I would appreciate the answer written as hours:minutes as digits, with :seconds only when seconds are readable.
4:43
